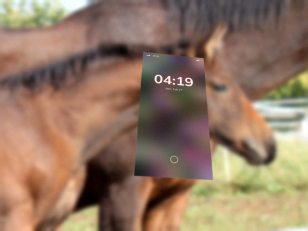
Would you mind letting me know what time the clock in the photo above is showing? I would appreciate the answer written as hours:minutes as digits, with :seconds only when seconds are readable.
4:19
